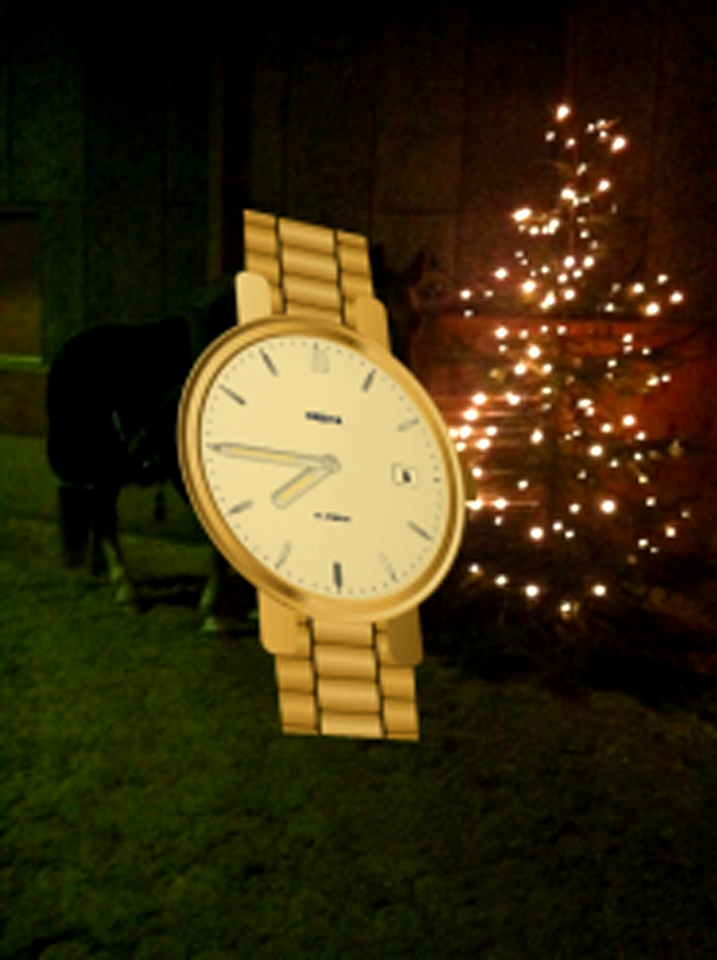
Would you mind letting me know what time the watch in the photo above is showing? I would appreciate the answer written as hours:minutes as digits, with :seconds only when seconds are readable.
7:45
